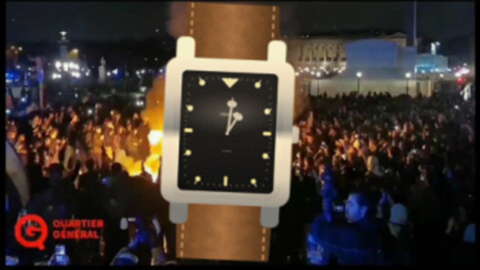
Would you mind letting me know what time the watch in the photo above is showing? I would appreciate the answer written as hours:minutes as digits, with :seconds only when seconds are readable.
1:01
